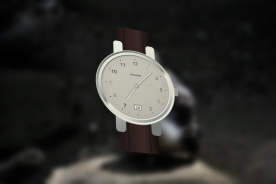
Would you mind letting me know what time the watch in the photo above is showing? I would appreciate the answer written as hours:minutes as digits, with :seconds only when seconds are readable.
7:07
